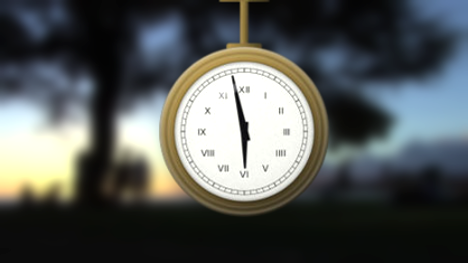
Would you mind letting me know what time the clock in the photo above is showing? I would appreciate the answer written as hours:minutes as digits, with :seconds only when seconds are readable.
5:58
